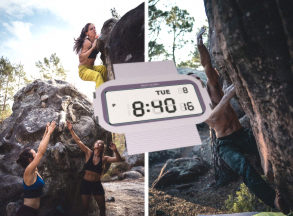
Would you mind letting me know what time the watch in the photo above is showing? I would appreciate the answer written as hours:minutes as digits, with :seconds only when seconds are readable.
8:40:16
